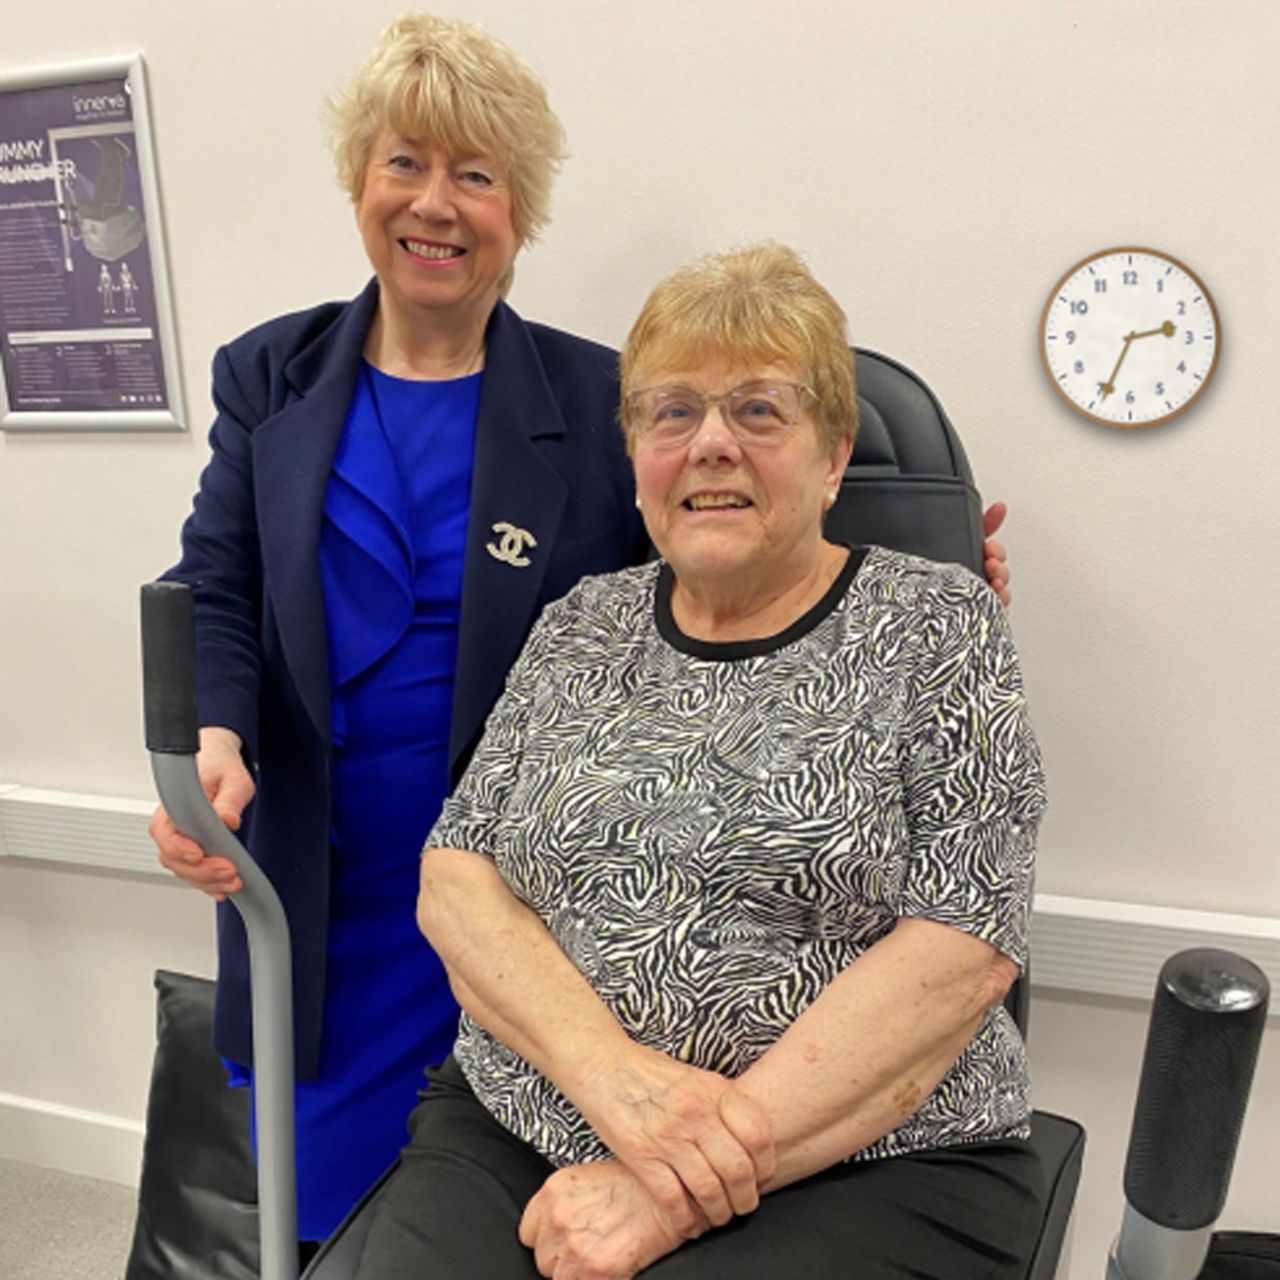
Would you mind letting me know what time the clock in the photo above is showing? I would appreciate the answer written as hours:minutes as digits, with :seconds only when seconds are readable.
2:34
